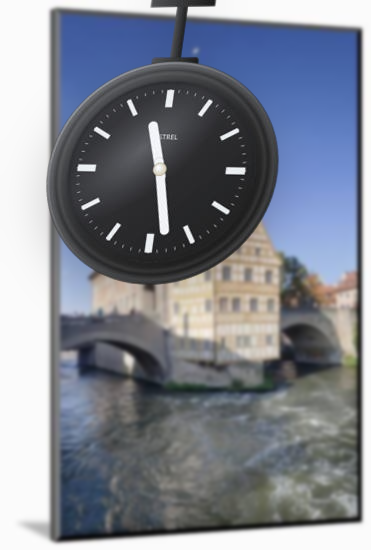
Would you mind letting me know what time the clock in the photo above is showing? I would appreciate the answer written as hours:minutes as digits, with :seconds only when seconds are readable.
11:28
